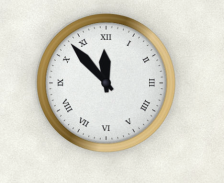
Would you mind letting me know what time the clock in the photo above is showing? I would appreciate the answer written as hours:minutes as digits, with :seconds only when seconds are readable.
11:53
